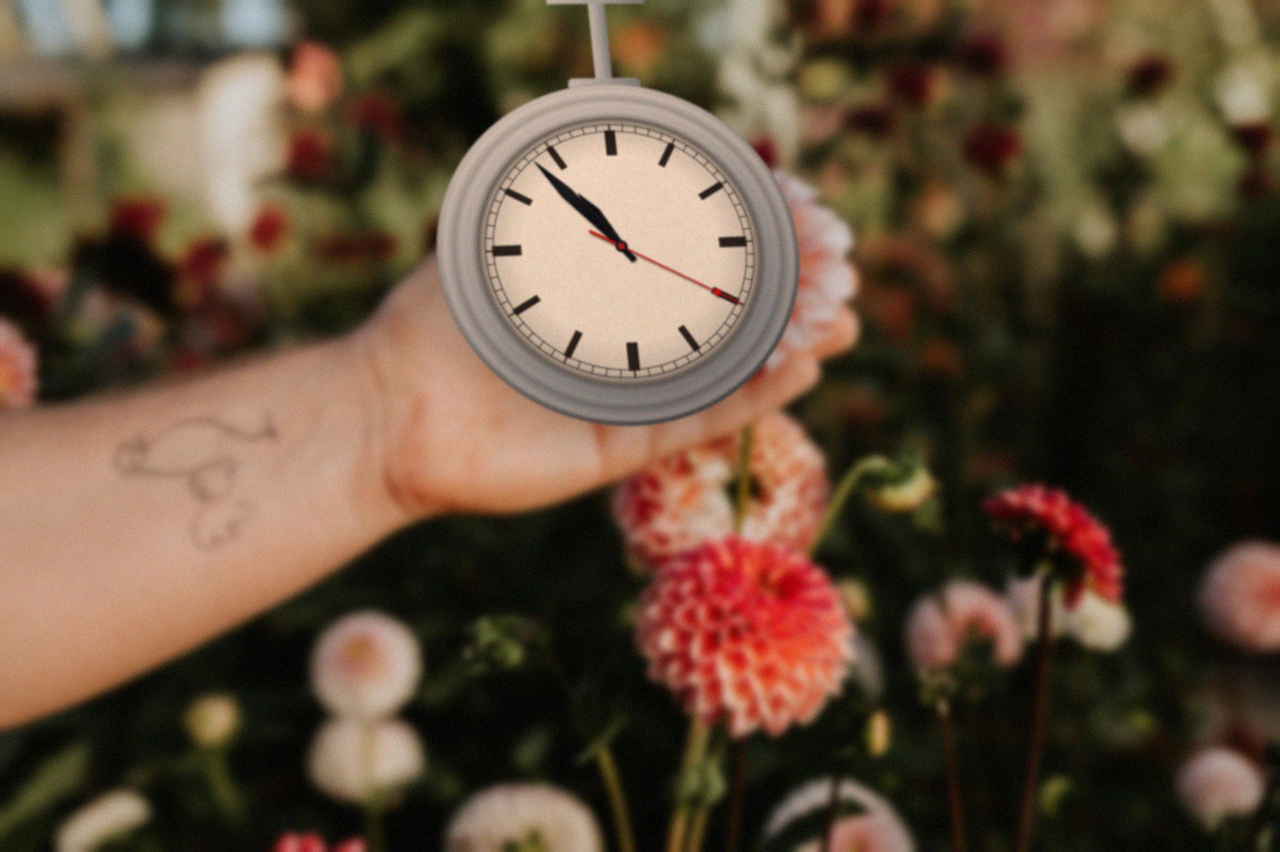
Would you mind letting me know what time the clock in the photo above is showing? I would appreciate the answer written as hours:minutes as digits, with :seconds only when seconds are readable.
10:53:20
